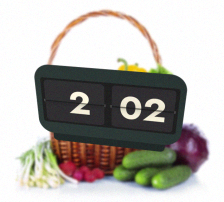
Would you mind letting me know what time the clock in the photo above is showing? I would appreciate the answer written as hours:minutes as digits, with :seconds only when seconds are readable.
2:02
